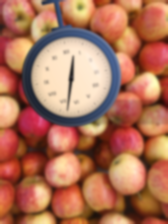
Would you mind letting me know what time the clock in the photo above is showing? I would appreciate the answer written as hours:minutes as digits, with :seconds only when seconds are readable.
12:33
